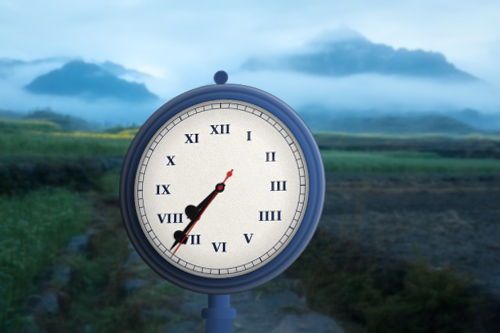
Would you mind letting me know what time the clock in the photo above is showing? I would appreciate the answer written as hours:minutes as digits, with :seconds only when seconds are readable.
7:36:36
